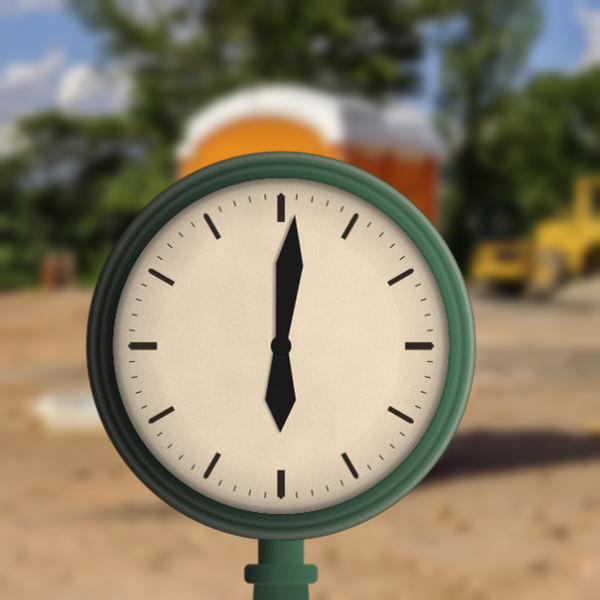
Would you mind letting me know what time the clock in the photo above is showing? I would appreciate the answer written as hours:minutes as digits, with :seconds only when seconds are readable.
6:01
